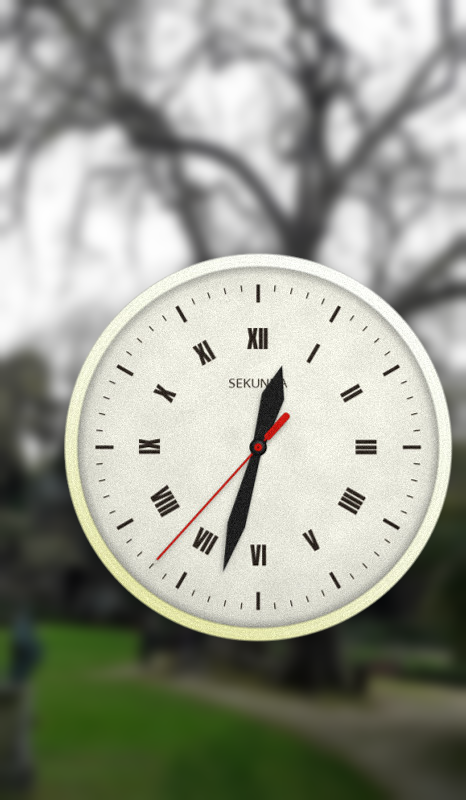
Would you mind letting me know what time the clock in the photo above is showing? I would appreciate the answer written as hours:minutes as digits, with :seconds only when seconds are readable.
12:32:37
